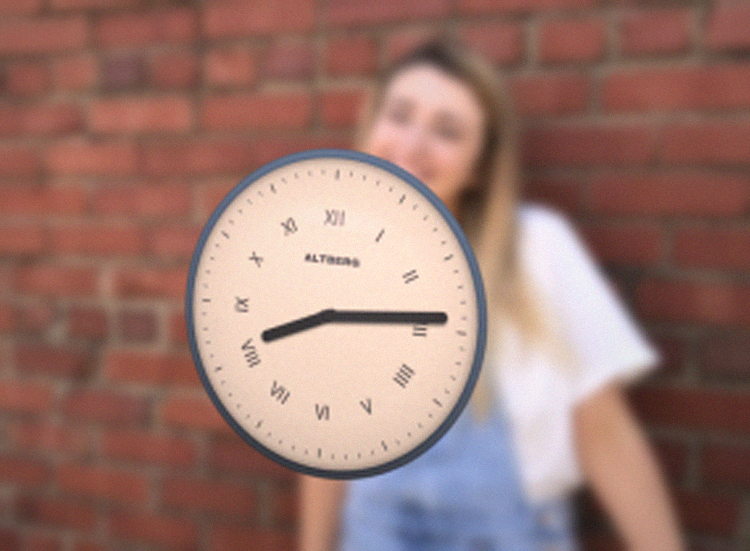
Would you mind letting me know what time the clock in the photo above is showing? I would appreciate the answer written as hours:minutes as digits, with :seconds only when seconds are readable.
8:14
